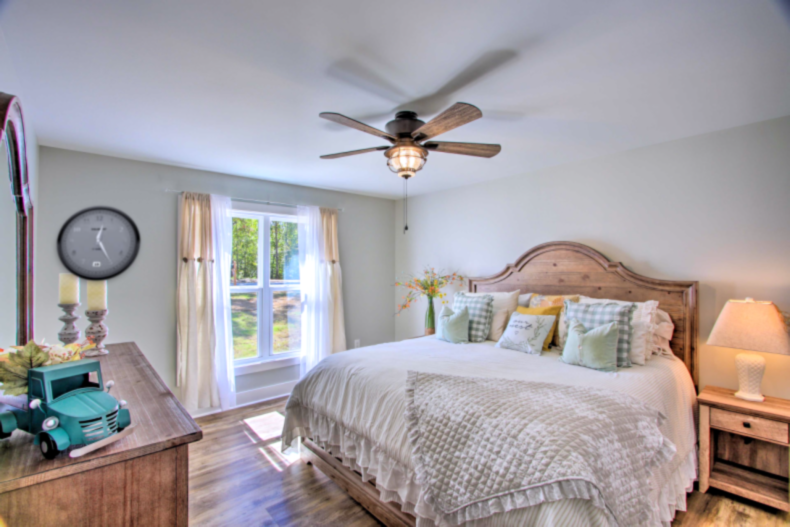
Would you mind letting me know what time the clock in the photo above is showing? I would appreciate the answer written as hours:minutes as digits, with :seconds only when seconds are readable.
12:25
